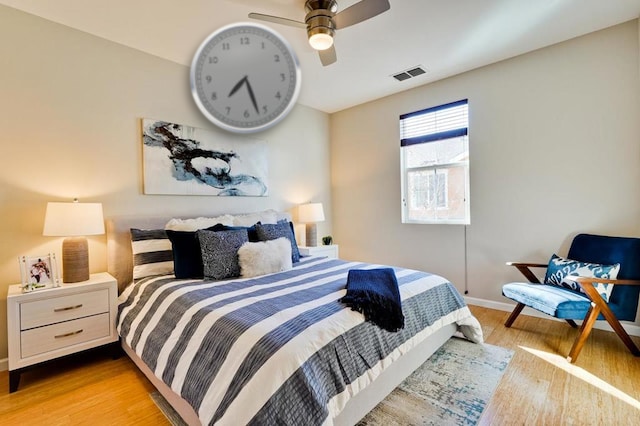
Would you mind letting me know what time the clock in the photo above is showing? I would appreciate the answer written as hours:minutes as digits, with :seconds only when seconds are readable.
7:27
